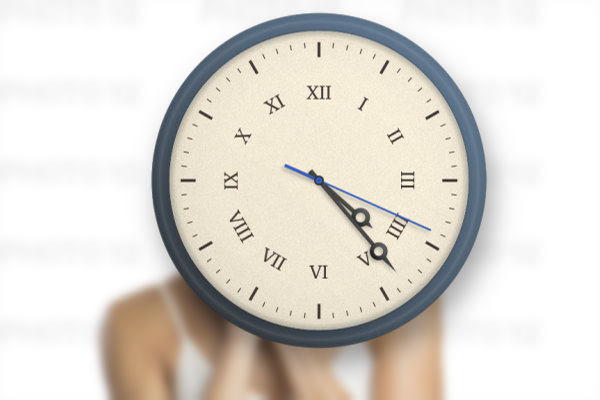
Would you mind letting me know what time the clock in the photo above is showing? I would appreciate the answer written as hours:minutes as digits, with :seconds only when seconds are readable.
4:23:19
